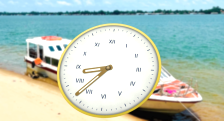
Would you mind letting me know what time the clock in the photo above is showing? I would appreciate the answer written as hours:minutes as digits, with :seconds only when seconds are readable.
8:37
